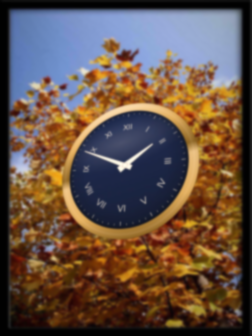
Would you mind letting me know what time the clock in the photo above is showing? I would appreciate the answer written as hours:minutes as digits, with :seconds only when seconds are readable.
1:49
